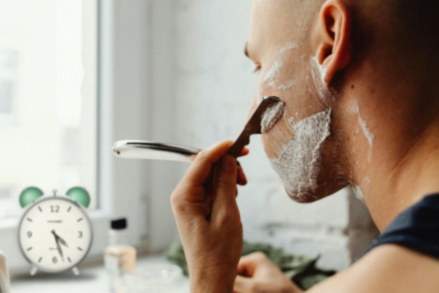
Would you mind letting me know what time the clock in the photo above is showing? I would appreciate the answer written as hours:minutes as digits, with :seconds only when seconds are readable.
4:27
